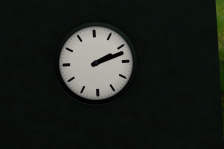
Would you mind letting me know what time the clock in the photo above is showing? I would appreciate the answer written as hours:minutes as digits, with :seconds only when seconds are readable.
2:12
